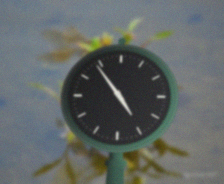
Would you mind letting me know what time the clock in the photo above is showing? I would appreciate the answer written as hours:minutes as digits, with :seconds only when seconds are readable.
4:54
